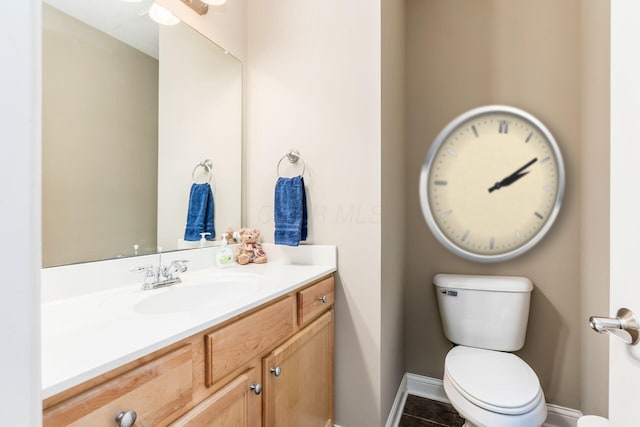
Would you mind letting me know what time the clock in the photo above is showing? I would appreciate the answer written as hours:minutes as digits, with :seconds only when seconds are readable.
2:09
